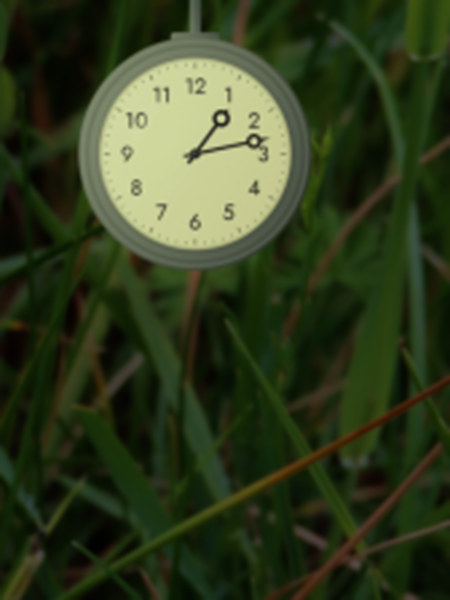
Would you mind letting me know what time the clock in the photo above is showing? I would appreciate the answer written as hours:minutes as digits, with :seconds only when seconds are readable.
1:13
